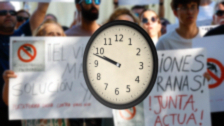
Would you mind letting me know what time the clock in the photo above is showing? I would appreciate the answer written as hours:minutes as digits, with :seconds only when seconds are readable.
9:48
